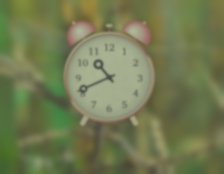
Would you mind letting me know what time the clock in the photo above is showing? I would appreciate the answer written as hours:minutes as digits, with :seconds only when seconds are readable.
10:41
